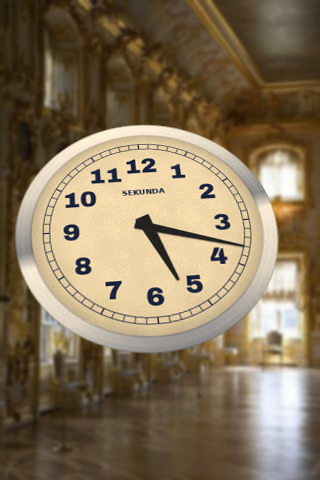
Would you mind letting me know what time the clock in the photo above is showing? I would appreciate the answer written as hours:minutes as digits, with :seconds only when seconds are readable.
5:18
